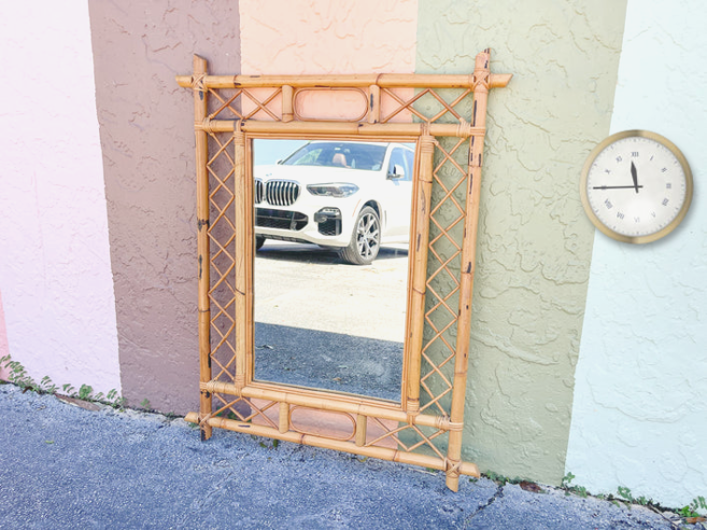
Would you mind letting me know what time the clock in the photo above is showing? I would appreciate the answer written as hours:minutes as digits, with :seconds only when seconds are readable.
11:45
